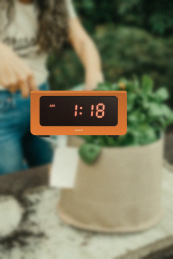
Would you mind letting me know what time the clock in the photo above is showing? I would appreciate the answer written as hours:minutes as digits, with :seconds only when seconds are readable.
1:18
